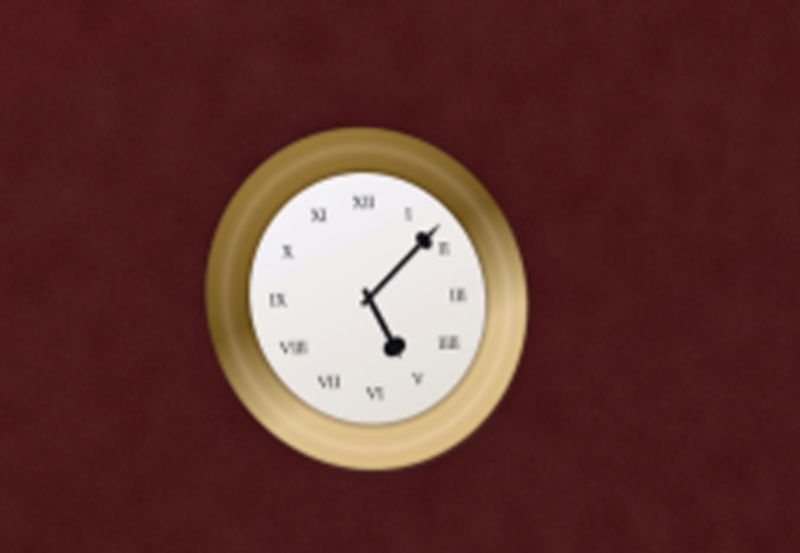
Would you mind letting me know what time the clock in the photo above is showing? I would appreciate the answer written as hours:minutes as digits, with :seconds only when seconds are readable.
5:08
